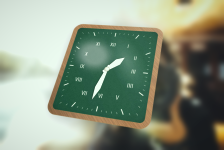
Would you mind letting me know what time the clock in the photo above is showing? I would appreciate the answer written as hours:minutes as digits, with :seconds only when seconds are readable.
1:32
